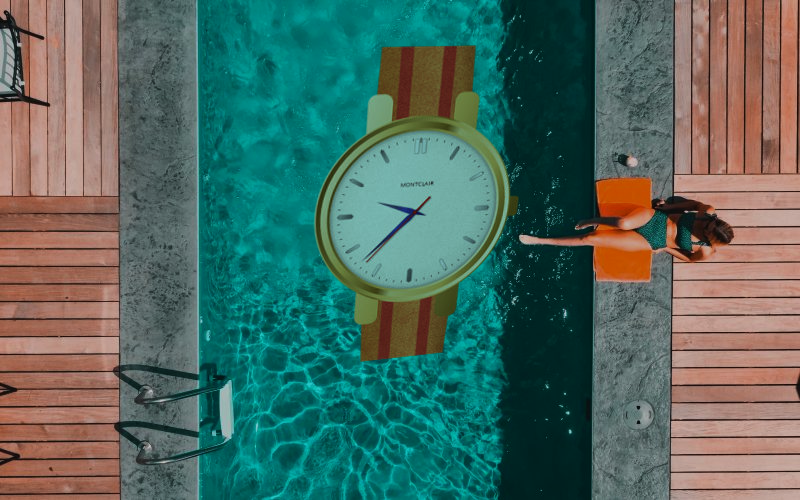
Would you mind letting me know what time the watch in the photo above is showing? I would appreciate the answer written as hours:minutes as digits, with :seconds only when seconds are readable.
9:37:37
